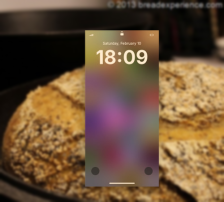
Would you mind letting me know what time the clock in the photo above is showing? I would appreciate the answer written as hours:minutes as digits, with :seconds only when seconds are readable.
18:09
